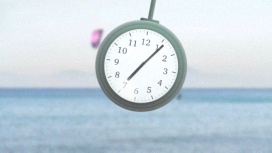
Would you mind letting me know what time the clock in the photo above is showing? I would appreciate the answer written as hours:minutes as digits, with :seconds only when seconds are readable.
7:06
